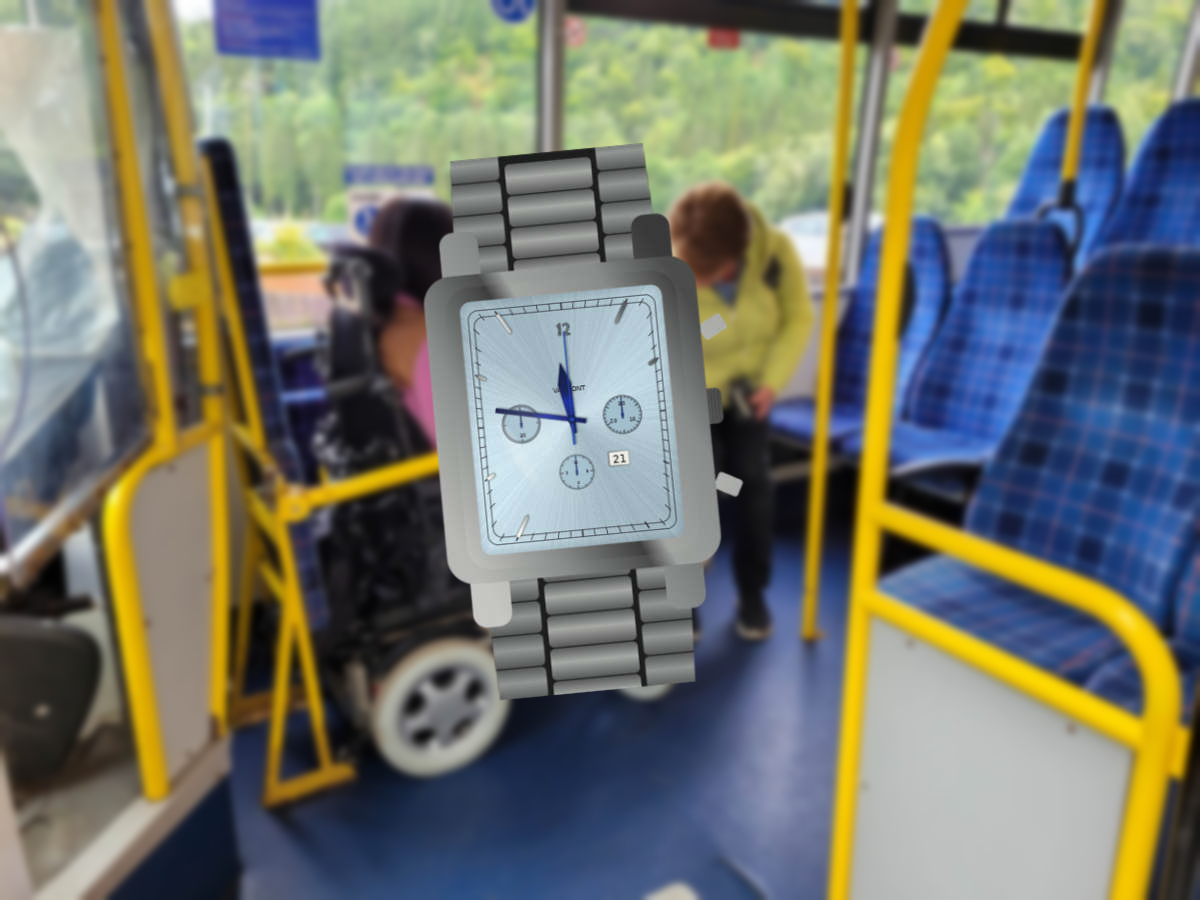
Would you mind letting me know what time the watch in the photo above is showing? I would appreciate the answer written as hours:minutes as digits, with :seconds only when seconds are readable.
11:47
